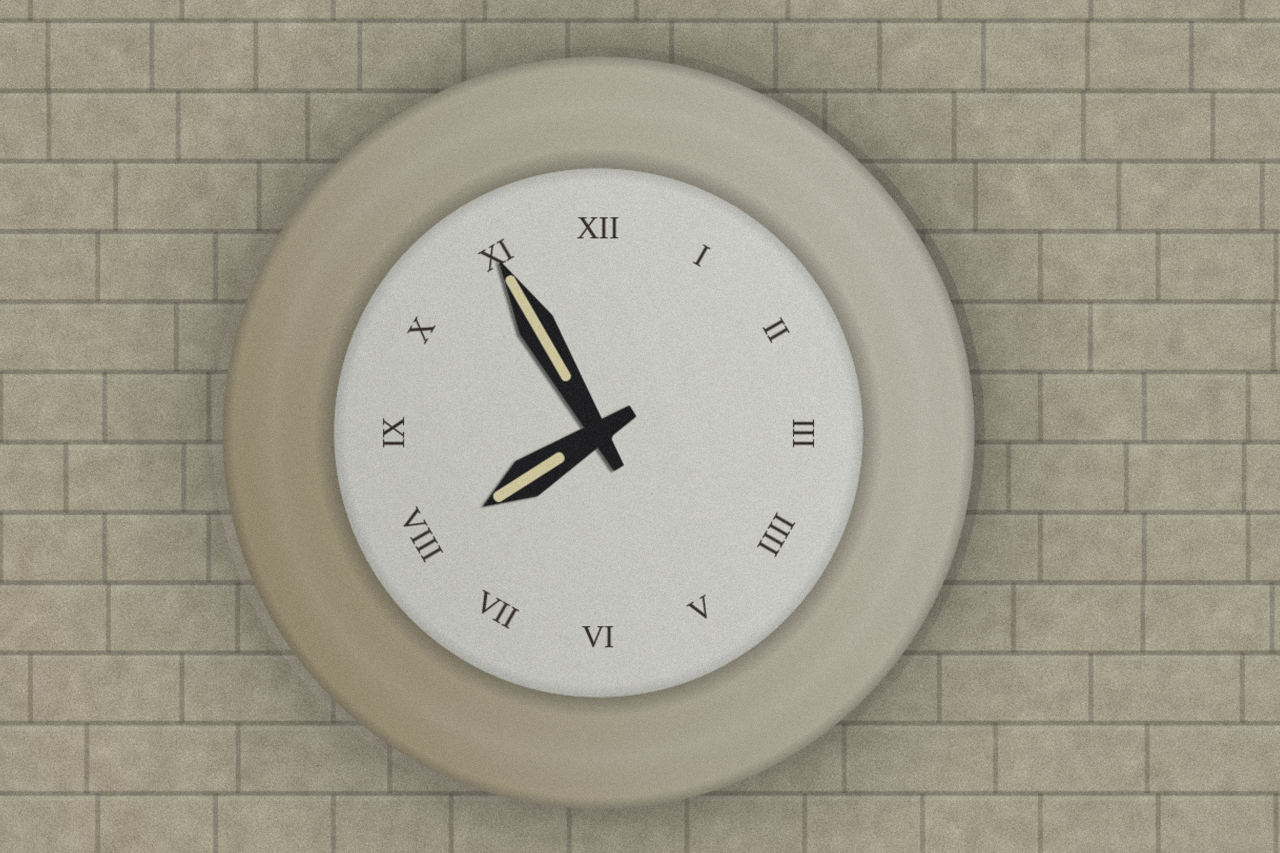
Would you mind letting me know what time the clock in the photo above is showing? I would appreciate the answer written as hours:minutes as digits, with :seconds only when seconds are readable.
7:55
